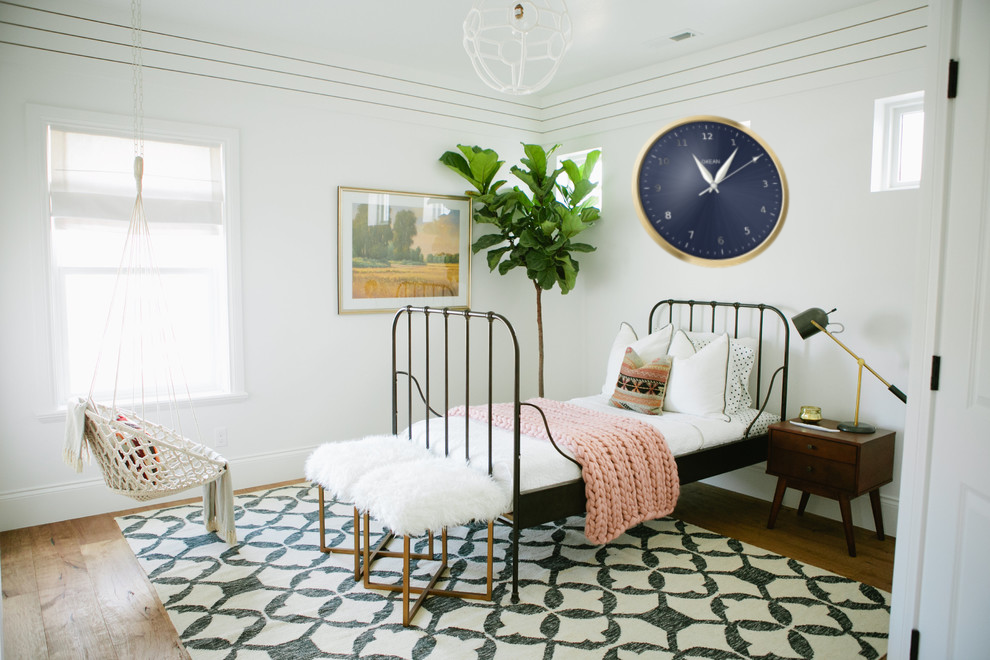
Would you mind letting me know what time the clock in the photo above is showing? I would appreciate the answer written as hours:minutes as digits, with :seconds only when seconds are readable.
11:06:10
